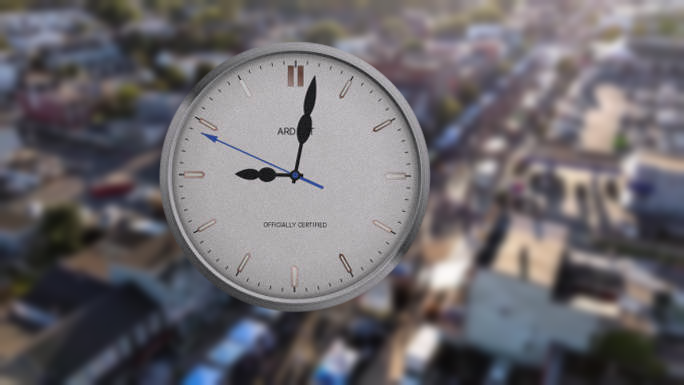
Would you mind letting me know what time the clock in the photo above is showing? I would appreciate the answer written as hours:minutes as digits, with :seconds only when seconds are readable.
9:01:49
